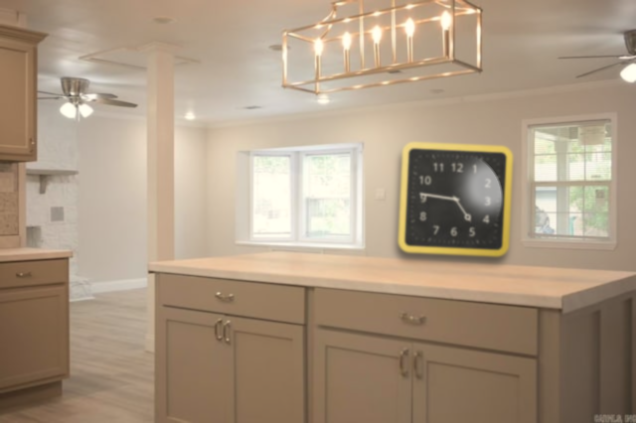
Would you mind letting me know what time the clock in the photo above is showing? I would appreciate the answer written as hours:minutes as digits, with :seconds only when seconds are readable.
4:46
